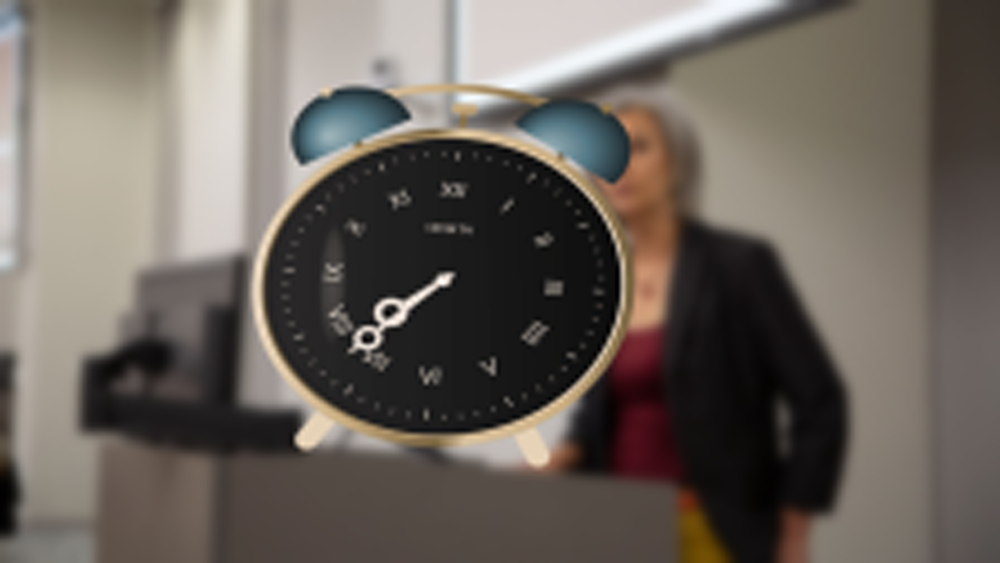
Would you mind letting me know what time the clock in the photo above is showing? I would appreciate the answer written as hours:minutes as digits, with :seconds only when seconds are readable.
7:37
